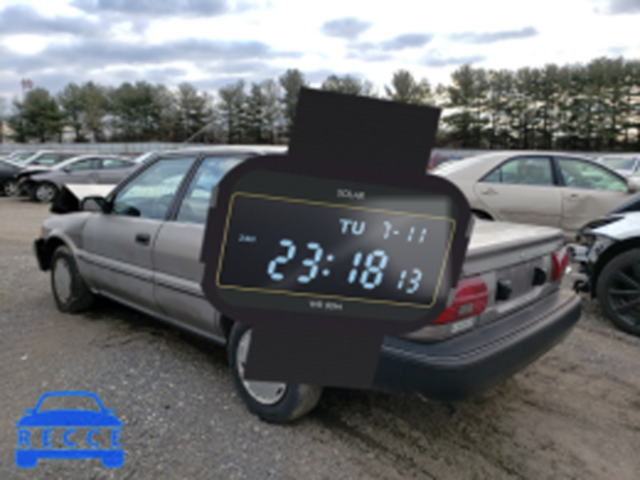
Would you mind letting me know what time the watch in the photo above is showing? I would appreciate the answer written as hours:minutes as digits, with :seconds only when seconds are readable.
23:18:13
